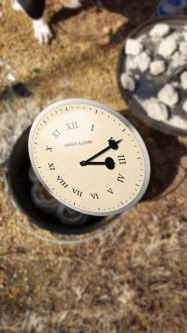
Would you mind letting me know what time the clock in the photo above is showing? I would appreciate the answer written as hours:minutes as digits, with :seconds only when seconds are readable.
3:11
